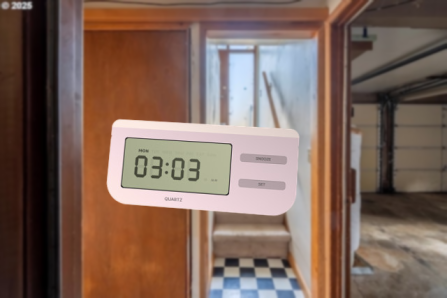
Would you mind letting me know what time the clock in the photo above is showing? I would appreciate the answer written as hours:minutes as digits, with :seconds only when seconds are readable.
3:03
